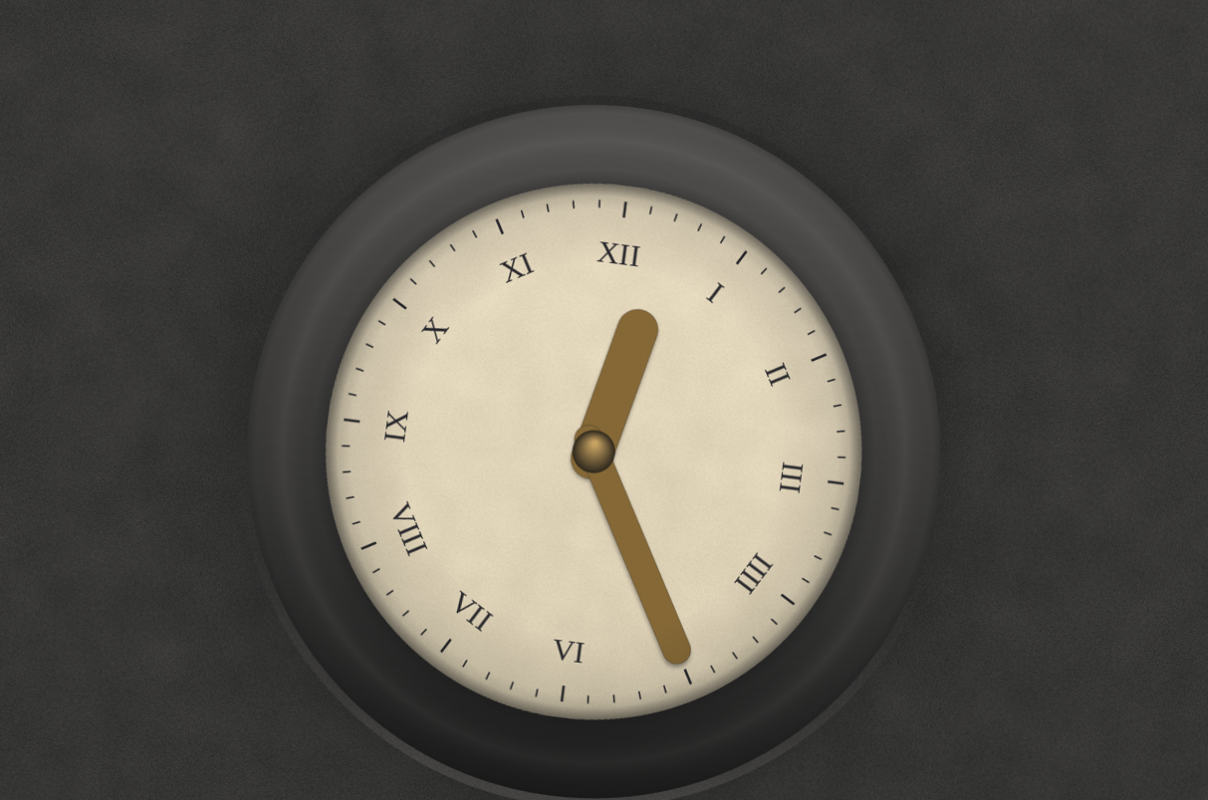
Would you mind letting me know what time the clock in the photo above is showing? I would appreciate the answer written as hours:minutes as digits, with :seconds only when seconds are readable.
12:25
